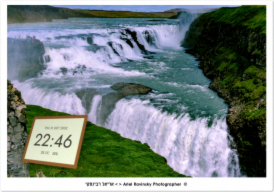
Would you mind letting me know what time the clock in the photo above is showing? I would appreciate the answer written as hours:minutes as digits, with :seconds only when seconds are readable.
22:46
